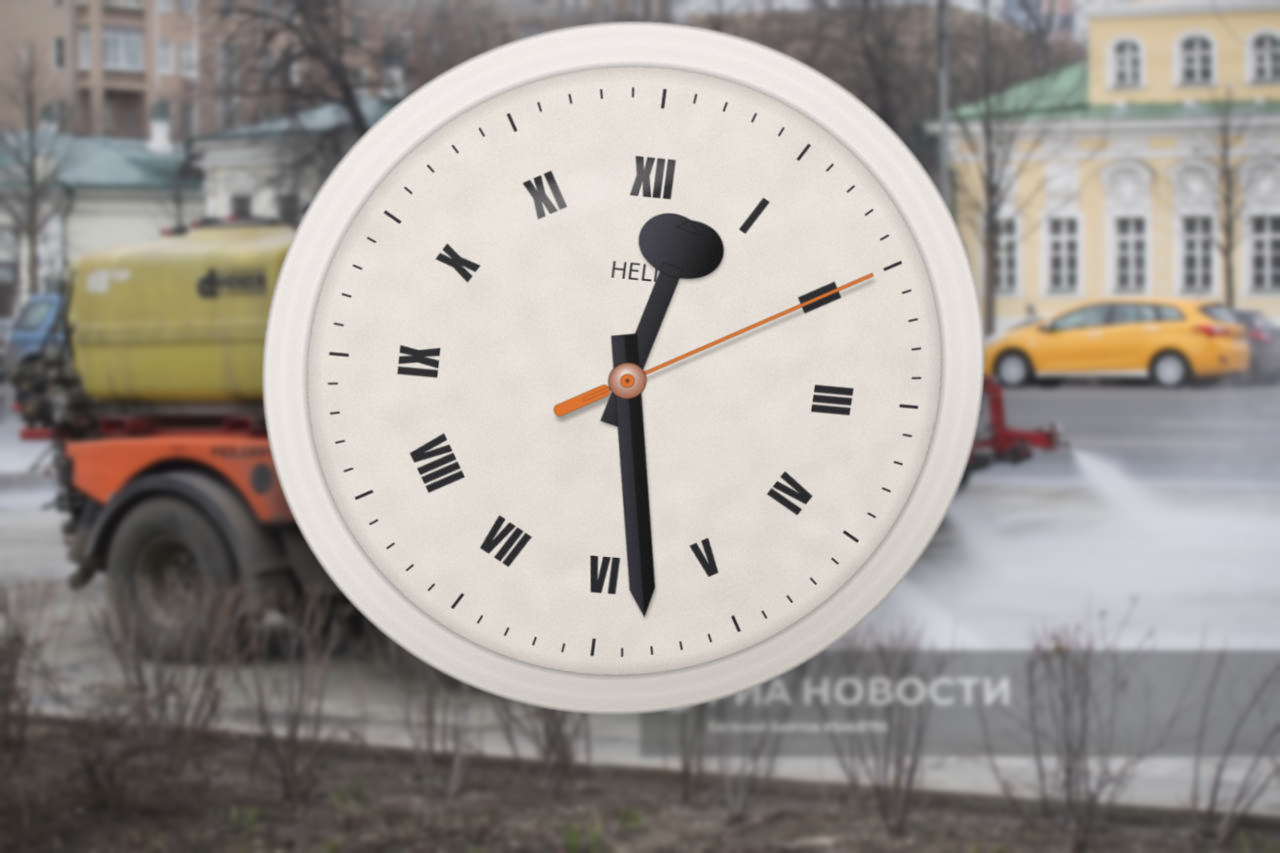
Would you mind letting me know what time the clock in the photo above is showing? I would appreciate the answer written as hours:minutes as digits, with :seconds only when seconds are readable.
12:28:10
